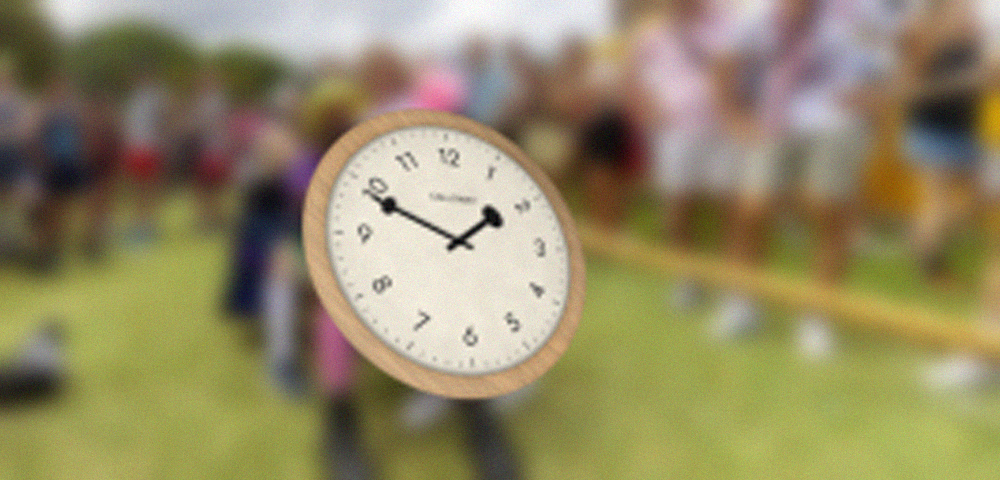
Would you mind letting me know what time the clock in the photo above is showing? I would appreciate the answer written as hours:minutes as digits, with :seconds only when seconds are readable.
1:49
